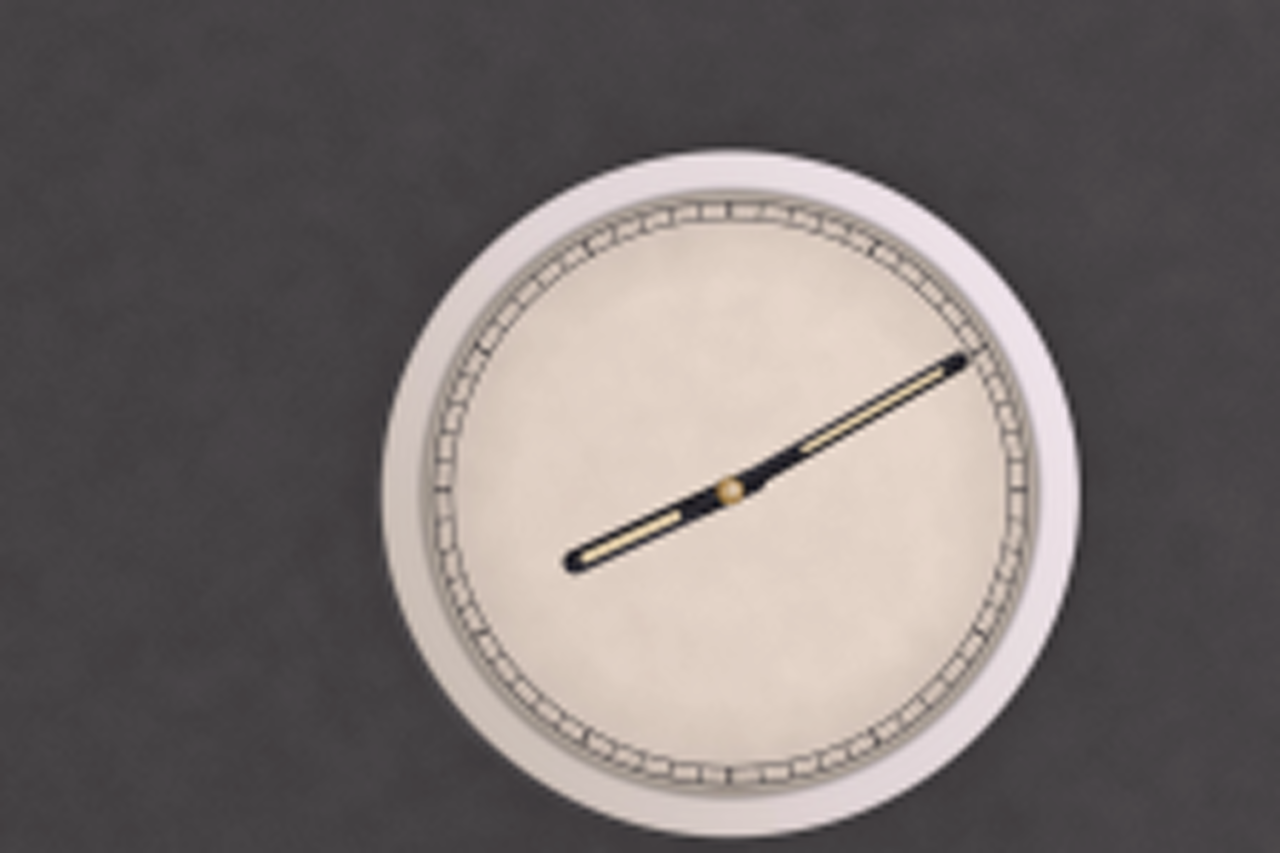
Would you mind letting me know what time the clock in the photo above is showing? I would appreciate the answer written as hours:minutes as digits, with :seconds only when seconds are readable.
8:10
